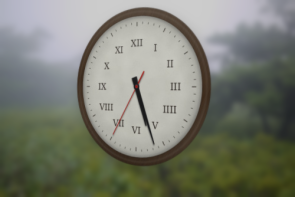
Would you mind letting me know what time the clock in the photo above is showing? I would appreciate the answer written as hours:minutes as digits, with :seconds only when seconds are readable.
5:26:35
